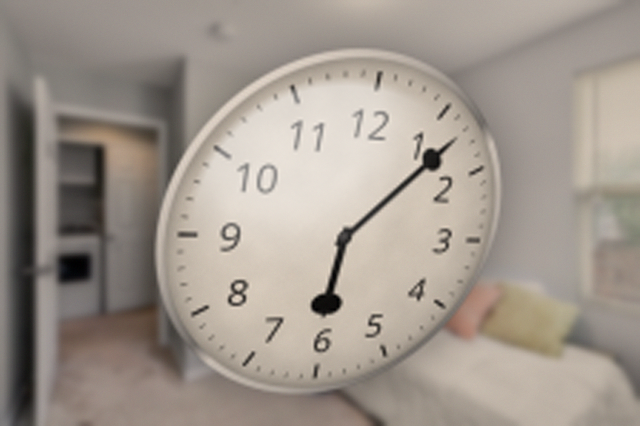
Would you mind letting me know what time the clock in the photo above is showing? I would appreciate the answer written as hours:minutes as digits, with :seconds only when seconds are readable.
6:07
